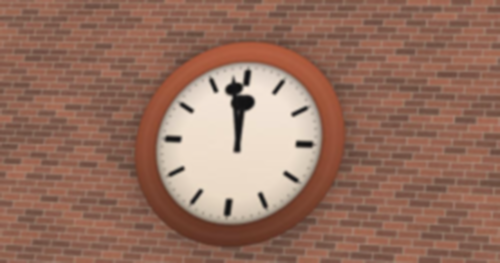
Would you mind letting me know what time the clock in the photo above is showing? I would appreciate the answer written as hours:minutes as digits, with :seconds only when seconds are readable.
11:58
